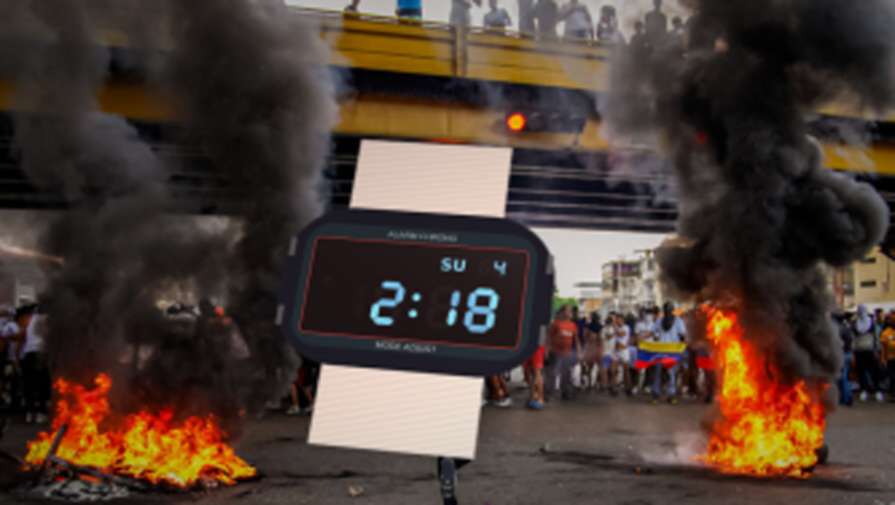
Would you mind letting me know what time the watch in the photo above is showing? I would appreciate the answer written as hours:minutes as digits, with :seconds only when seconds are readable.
2:18
